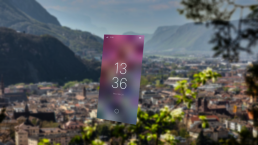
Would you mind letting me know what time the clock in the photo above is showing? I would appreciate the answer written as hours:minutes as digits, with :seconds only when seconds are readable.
13:36
